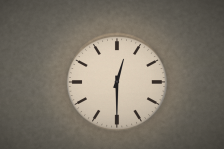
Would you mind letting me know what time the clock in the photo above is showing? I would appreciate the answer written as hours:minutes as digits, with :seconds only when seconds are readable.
12:30
